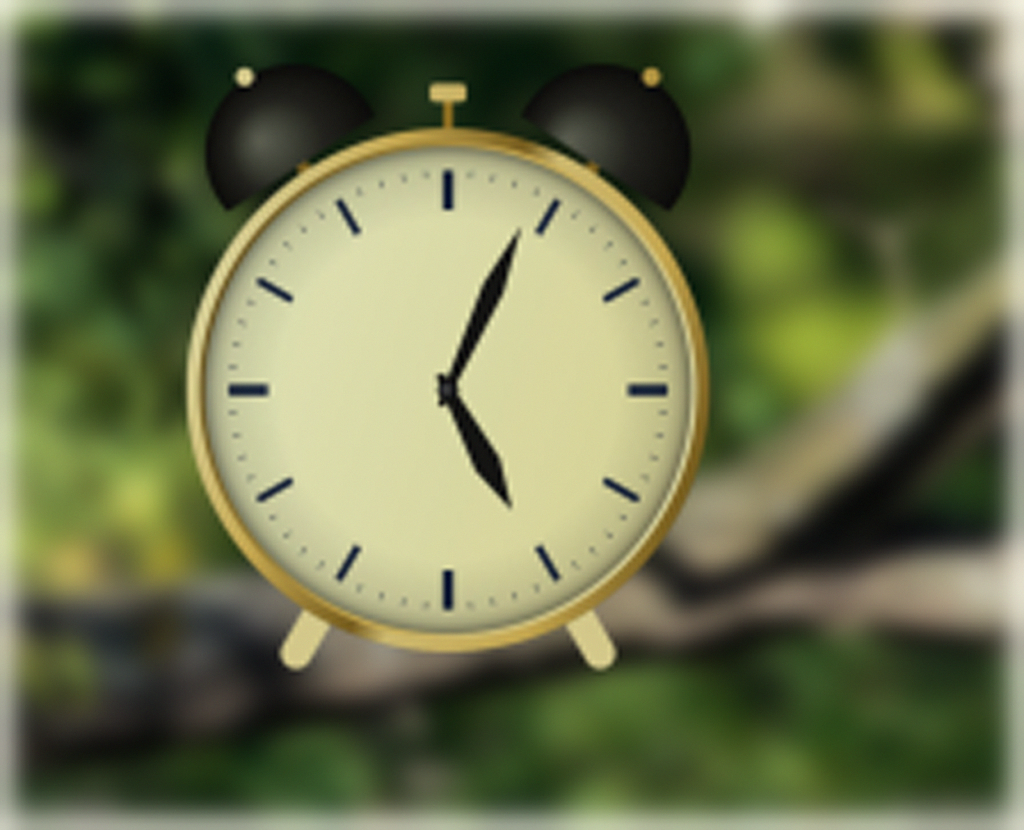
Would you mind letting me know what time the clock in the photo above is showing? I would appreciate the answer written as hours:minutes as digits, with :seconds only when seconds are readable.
5:04
